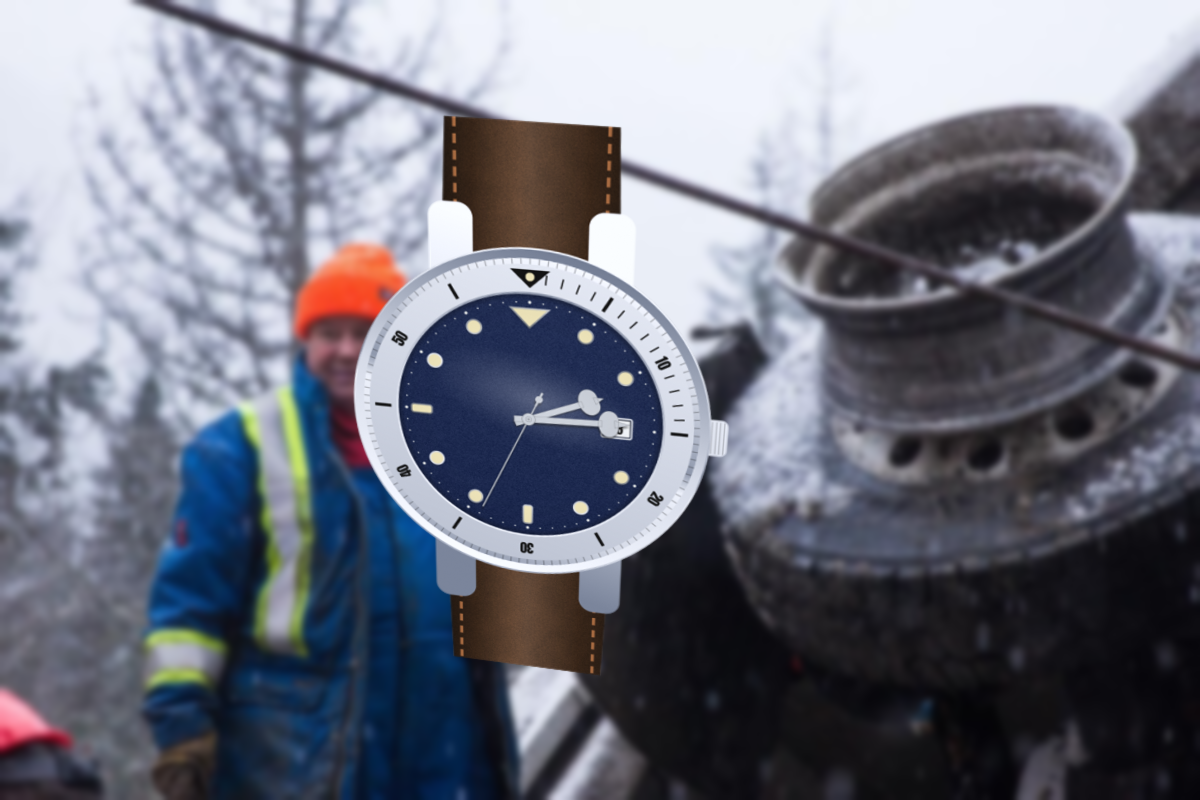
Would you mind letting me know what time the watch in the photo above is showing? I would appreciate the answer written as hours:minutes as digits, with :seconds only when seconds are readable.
2:14:34
